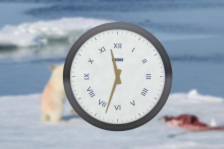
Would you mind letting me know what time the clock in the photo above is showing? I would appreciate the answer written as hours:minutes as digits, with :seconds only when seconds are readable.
11:33
